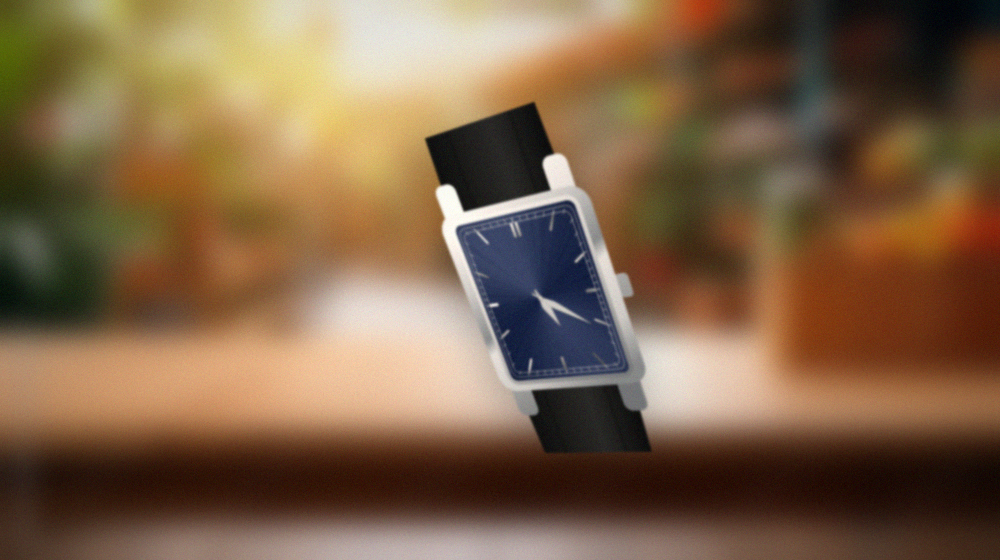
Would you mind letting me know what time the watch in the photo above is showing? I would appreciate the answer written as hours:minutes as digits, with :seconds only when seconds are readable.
5:21
